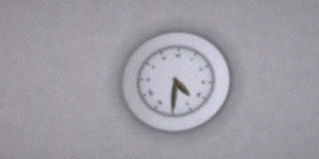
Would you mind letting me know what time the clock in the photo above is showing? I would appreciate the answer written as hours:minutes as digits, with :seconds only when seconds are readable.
4:30
